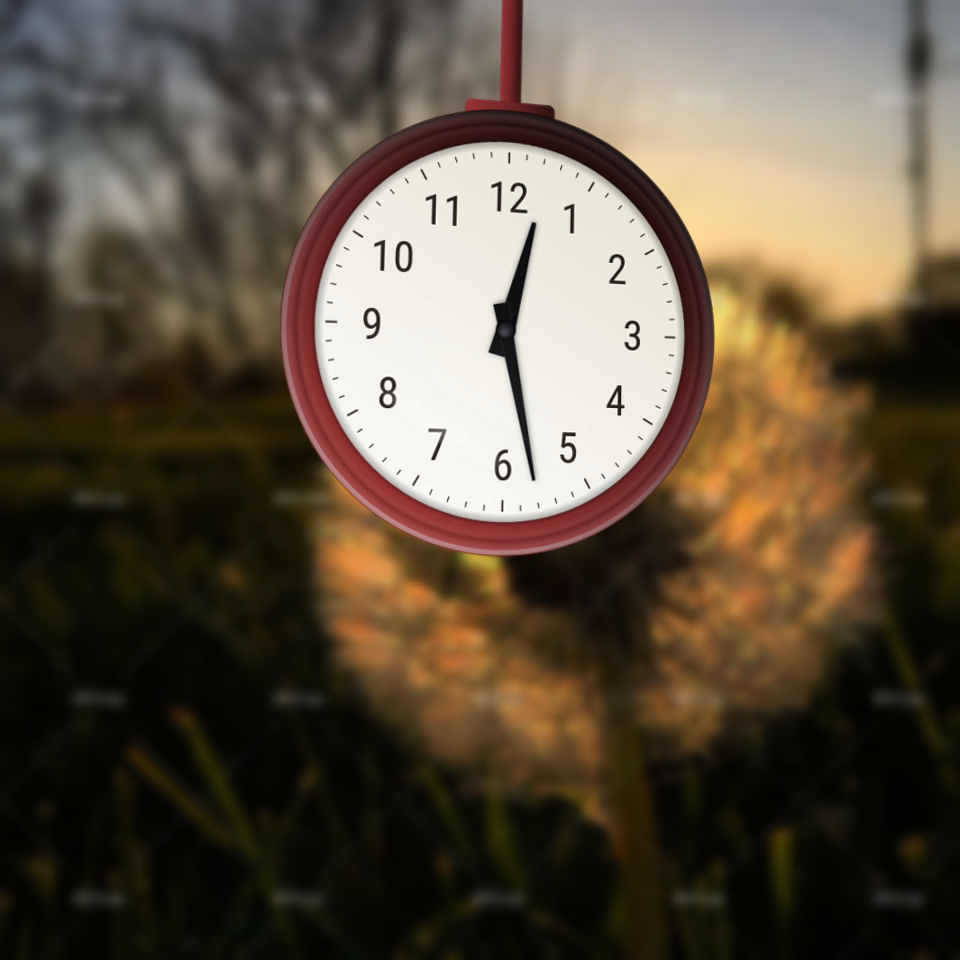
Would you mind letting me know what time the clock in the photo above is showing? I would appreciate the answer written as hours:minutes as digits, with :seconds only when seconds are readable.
12:28
